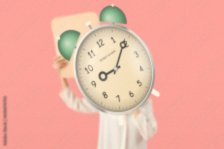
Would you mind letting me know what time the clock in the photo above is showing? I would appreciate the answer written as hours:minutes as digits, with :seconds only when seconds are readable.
9:09
